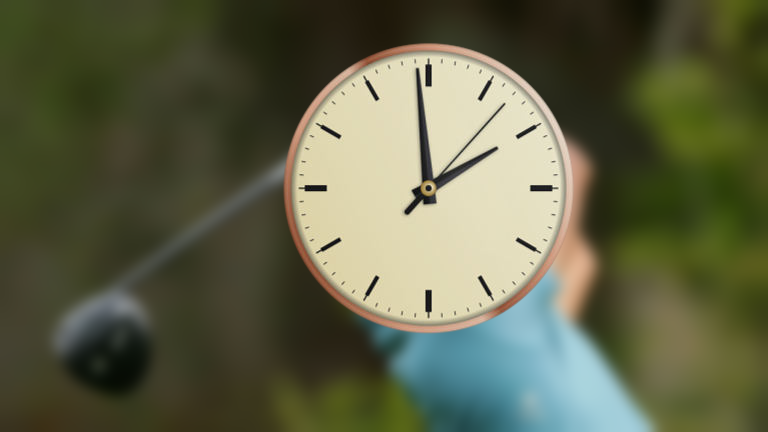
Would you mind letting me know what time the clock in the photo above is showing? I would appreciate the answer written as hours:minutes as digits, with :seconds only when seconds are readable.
1:59:07
